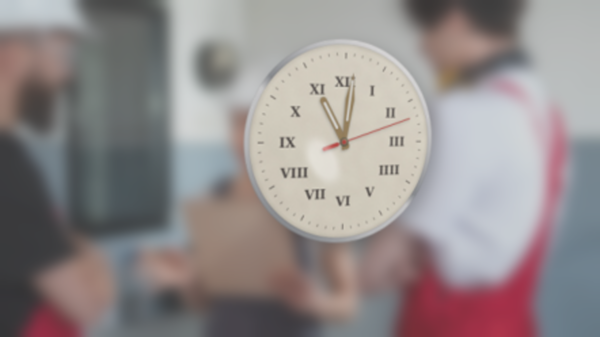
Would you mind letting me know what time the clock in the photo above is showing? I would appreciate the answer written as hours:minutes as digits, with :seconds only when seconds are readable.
11:01:12
